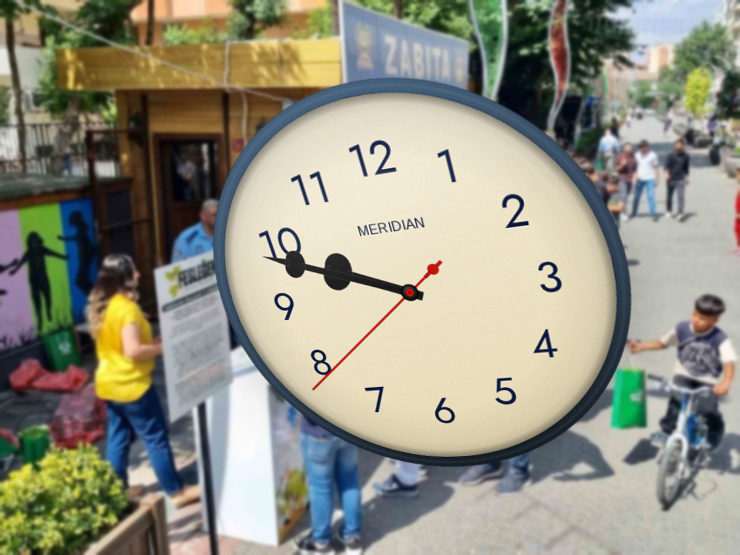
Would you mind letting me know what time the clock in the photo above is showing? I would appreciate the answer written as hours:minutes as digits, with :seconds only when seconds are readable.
9:48:39
